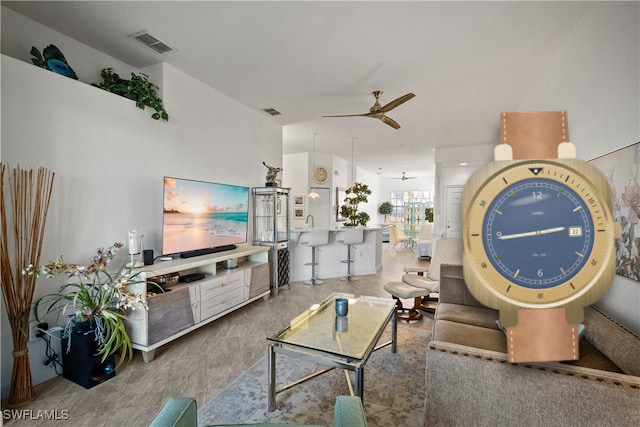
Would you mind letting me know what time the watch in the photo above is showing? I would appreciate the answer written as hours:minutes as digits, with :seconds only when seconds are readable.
2:44
